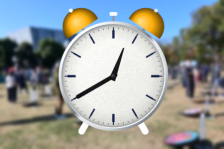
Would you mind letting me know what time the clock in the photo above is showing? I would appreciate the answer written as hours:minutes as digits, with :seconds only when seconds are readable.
12:40
